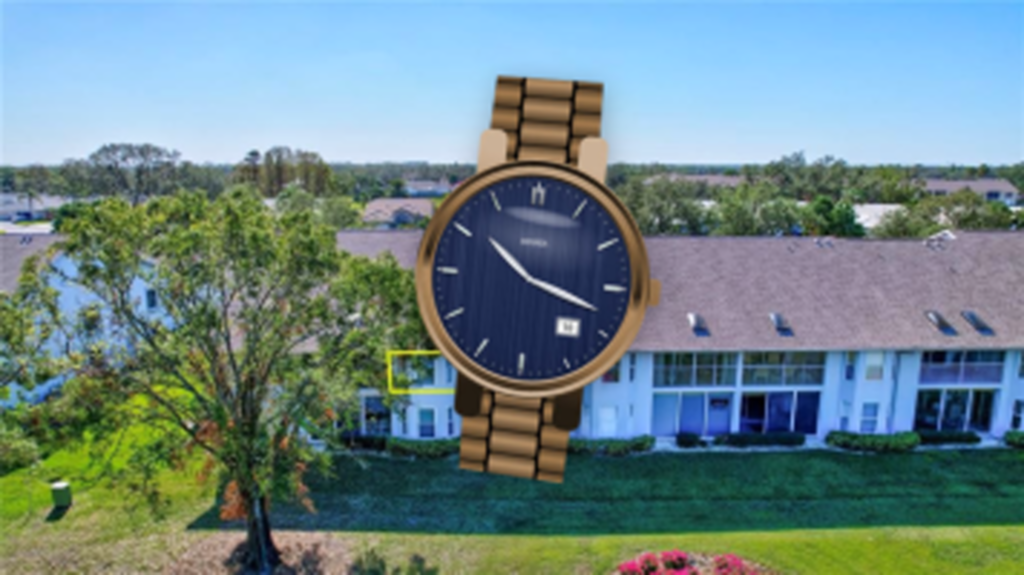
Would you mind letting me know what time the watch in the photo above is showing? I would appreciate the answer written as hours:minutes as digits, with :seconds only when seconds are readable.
10:18
